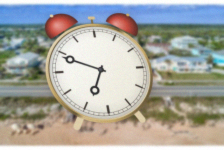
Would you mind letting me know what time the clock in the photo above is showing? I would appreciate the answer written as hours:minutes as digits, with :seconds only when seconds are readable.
6:49
